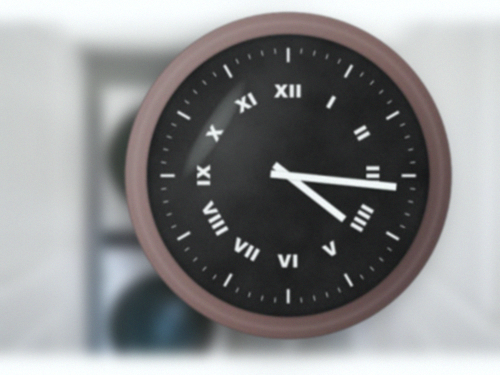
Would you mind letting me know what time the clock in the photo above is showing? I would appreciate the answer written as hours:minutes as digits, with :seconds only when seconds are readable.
4:16
